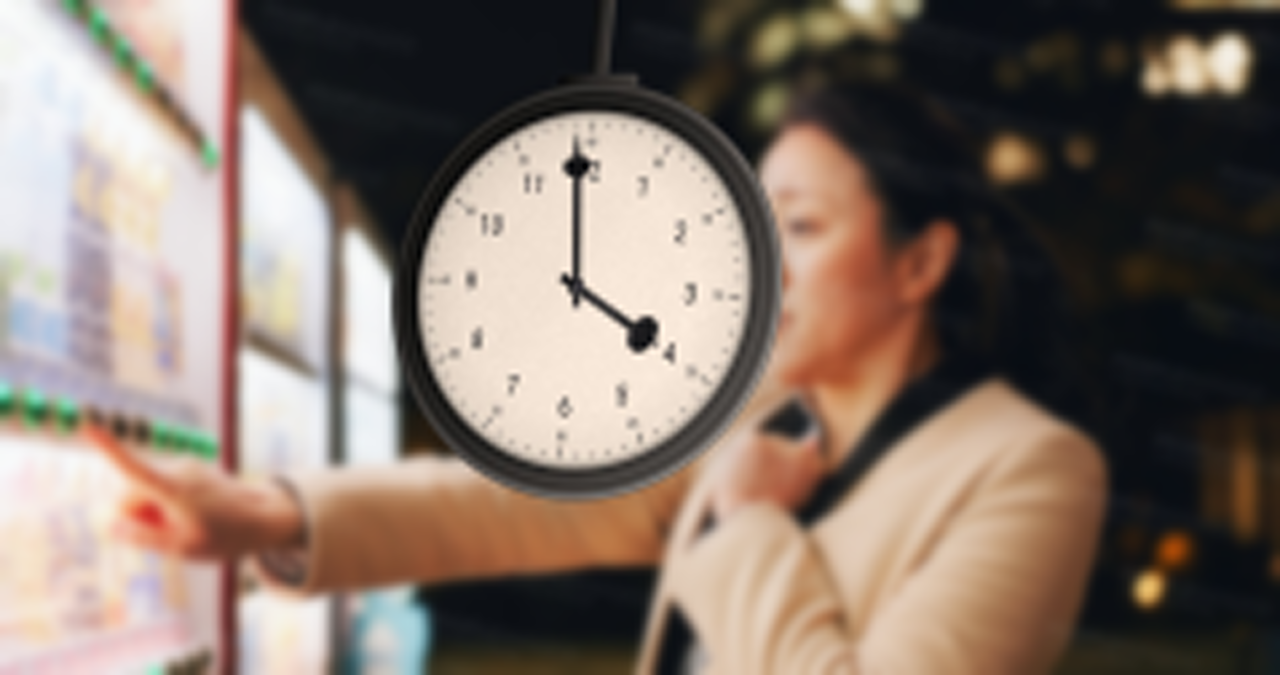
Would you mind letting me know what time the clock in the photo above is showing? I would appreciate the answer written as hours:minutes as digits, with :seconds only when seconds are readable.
3:59
